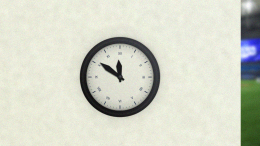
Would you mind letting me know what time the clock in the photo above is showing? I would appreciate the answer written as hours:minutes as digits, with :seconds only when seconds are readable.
11:51
